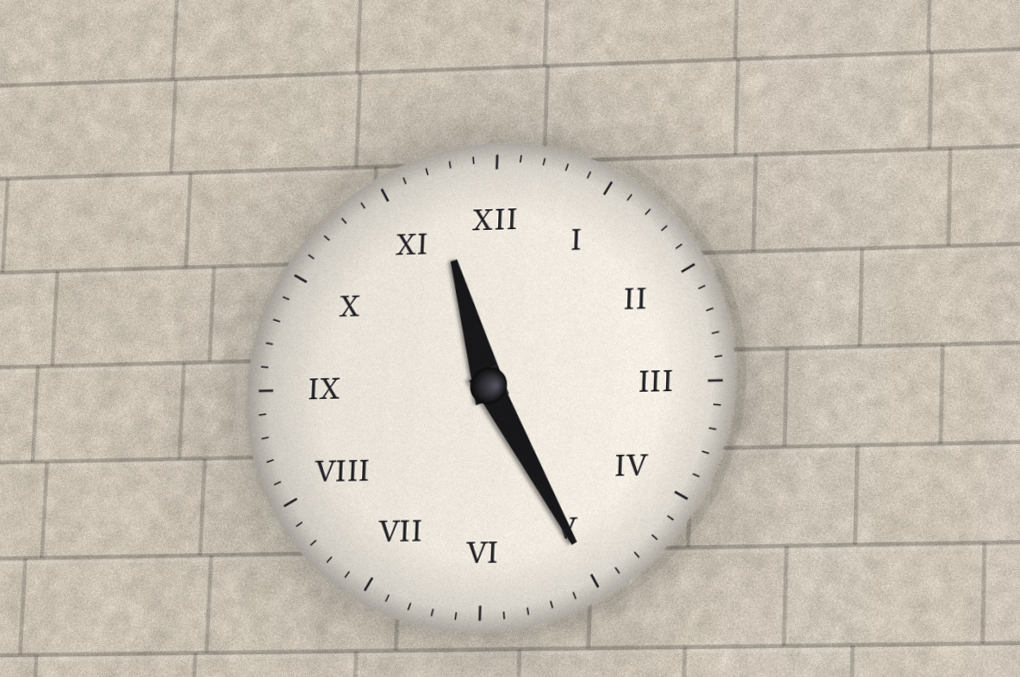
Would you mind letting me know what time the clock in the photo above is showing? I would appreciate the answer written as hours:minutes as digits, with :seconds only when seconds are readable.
11:25
